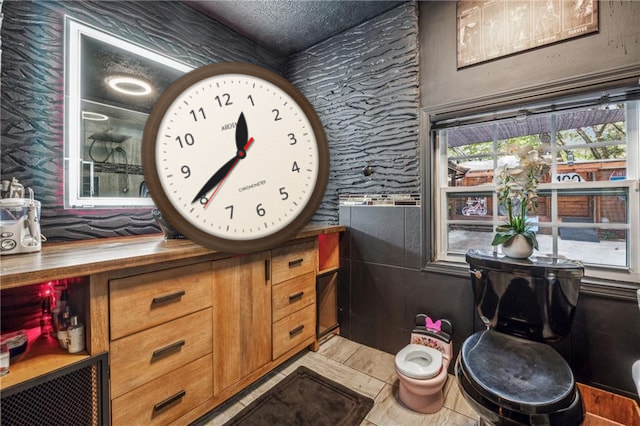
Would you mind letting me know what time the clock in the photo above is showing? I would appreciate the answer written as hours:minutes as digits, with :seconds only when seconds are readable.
12:40:39
